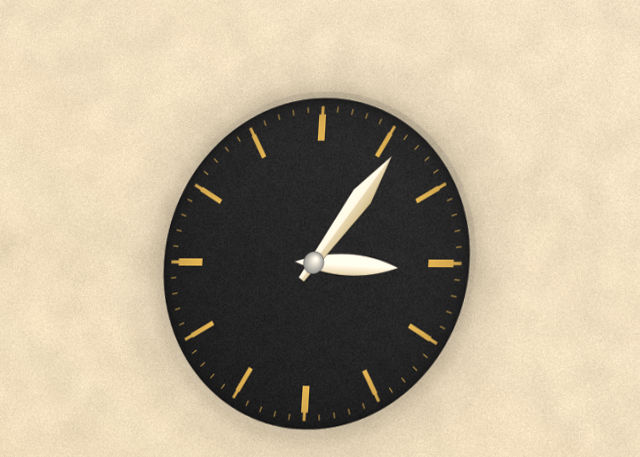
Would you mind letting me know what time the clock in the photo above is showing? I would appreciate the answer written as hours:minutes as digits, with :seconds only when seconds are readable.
3:06
